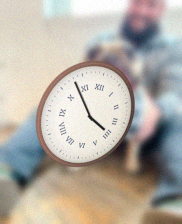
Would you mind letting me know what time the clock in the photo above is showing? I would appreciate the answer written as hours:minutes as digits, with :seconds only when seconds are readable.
3:53
